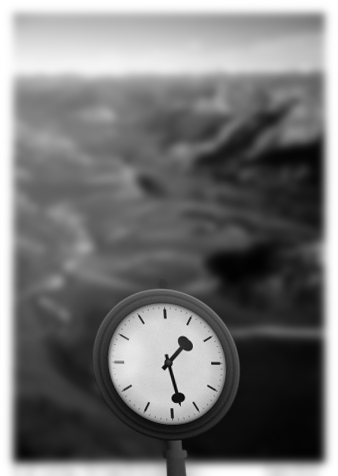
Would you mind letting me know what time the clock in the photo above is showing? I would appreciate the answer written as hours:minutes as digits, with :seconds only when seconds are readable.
1:28
